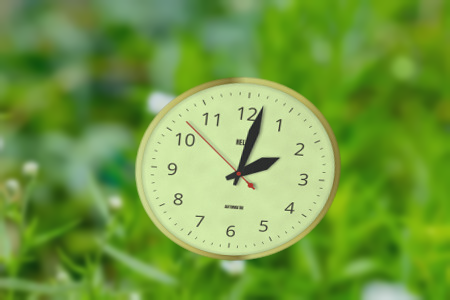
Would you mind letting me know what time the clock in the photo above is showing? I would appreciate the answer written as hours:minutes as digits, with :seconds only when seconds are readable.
2:01:52
